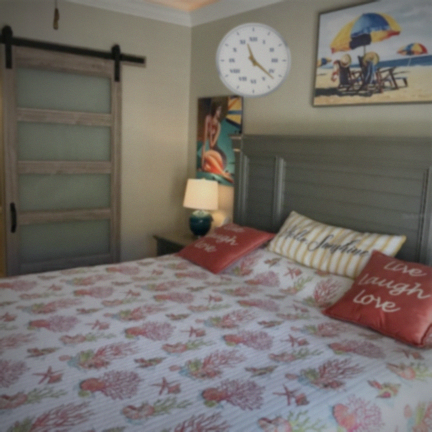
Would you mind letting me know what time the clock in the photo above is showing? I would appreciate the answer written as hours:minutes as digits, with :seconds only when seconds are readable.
11:22
